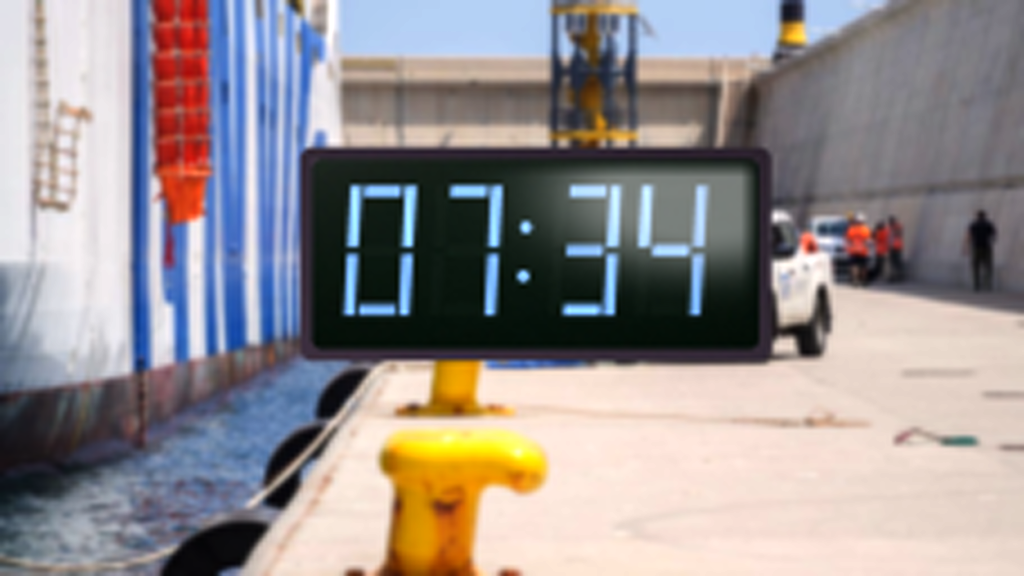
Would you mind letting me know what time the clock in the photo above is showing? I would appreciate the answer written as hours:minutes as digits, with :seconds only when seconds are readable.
7:34
